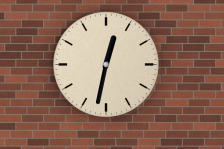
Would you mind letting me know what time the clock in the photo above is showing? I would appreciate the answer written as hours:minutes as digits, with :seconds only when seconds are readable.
12:32
